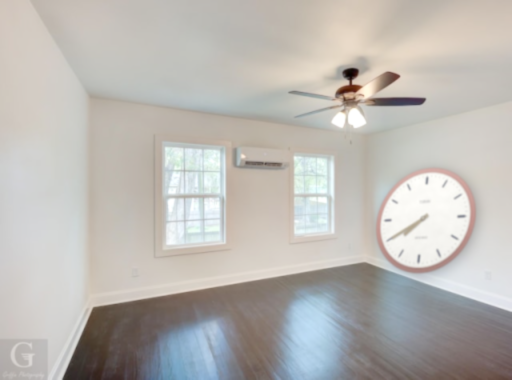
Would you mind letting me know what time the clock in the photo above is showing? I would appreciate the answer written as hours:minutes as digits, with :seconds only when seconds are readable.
7:40
